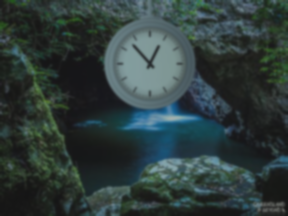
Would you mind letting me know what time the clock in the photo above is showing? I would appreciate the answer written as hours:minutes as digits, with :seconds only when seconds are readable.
12:53
